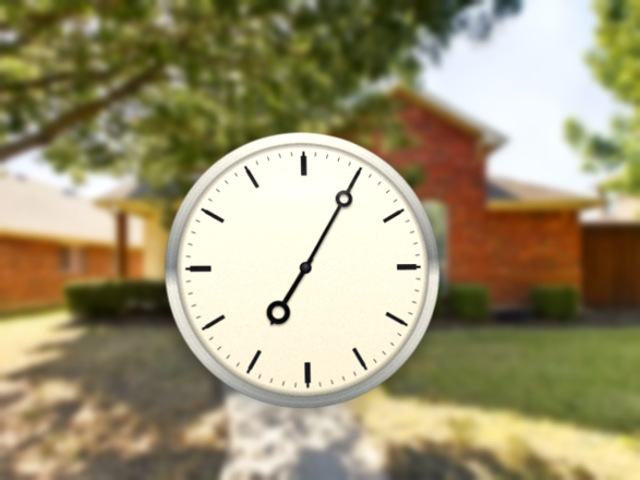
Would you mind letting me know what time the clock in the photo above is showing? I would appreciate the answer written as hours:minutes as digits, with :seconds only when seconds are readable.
7:05
